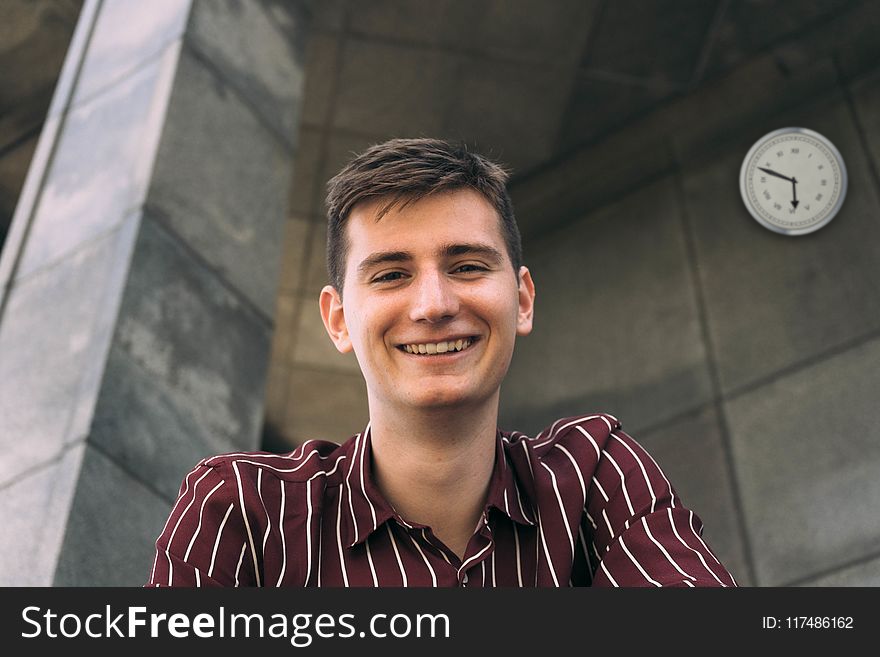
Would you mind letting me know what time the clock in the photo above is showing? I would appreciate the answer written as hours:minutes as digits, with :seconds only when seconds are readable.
5:48
